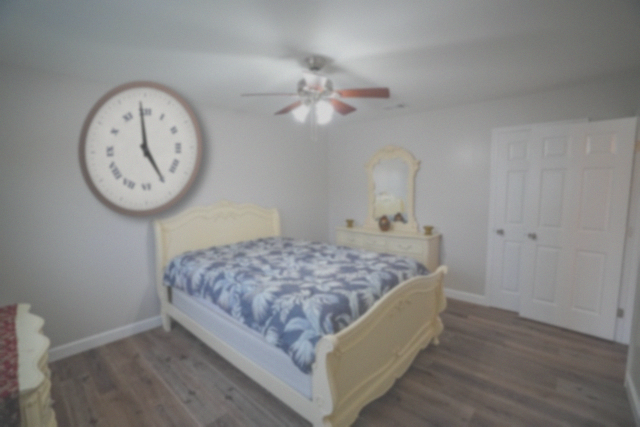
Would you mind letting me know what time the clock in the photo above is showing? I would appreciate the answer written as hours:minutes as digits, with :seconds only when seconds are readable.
4:59
